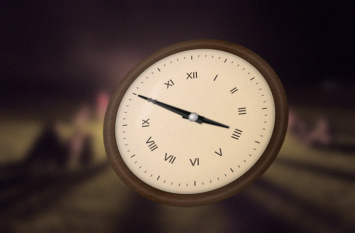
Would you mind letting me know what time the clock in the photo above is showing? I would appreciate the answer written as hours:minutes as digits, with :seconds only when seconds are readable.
3:50
